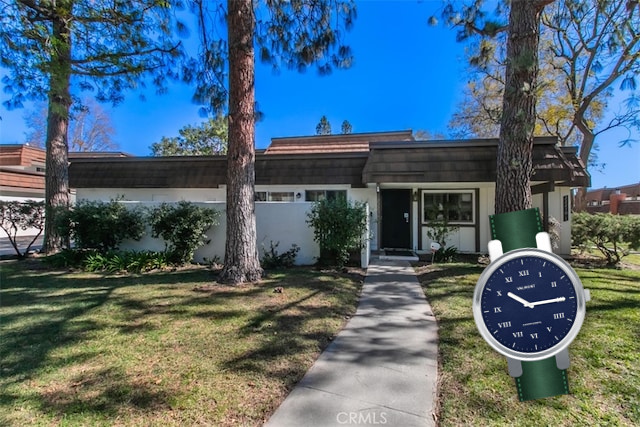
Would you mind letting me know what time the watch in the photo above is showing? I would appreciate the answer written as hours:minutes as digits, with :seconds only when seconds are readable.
10:15
